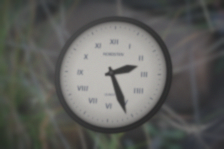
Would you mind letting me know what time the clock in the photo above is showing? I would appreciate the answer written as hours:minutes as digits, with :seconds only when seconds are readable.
2:26
